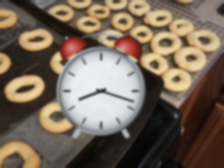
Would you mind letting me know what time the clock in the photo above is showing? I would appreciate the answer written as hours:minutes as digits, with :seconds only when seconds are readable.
8:18
